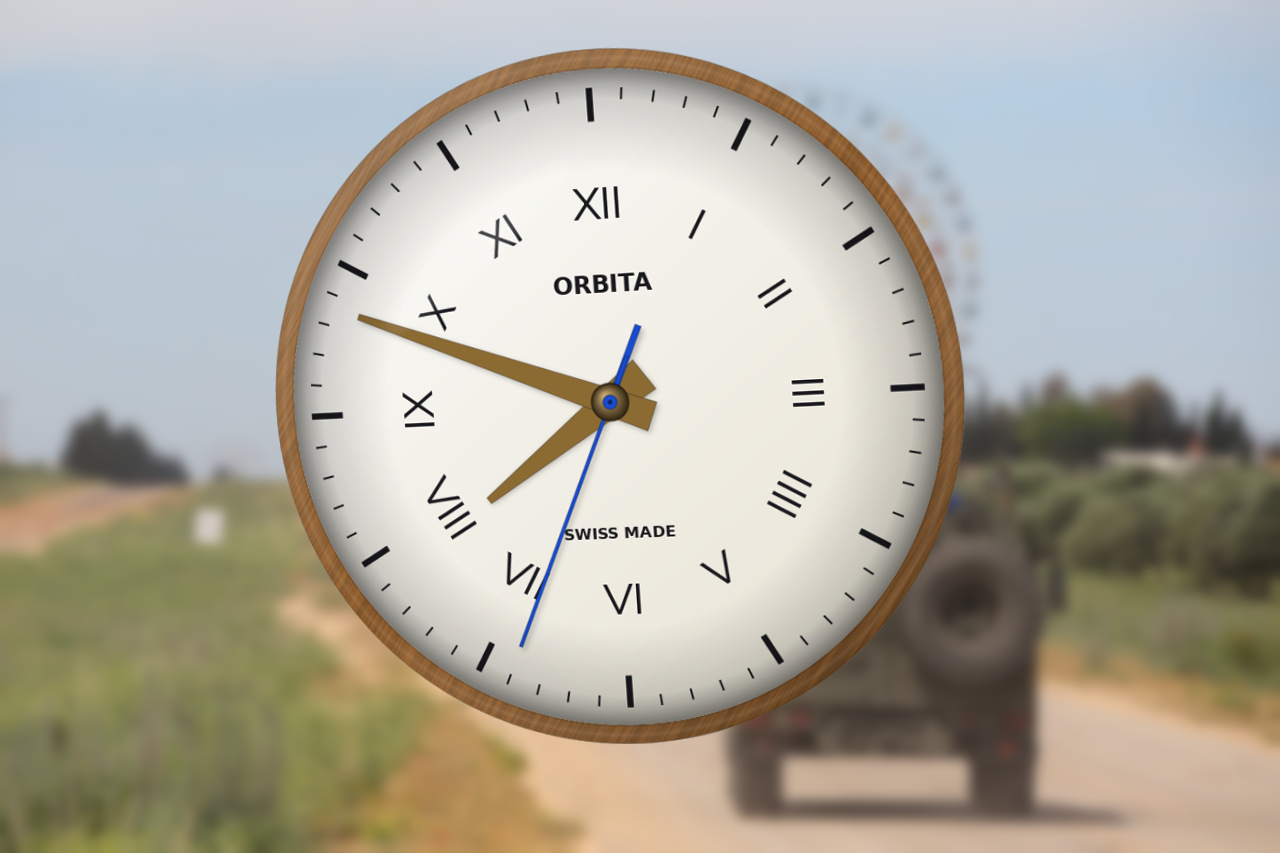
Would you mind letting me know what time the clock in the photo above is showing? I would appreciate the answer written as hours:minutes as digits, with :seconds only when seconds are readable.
7:48:34
